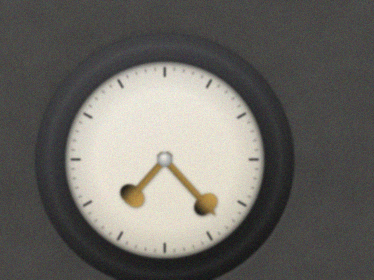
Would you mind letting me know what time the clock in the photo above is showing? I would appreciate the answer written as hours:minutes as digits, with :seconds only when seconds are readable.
7:23
